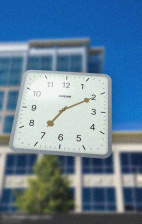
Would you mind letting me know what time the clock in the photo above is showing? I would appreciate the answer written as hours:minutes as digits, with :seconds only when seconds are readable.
7:10
